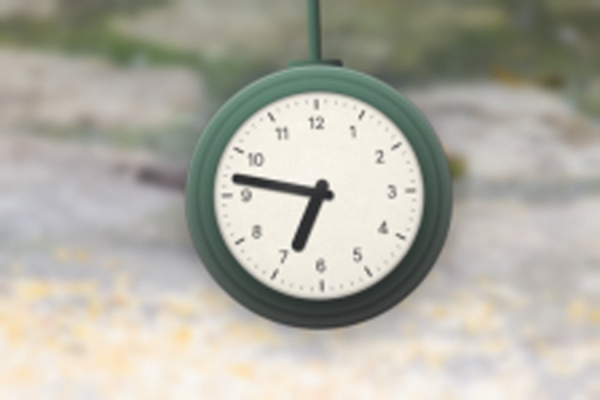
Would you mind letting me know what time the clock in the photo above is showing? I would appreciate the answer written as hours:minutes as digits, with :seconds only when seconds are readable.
6:47
